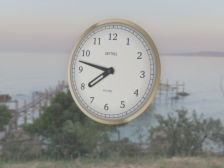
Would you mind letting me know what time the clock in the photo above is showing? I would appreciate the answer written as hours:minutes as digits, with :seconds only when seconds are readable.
7:47
